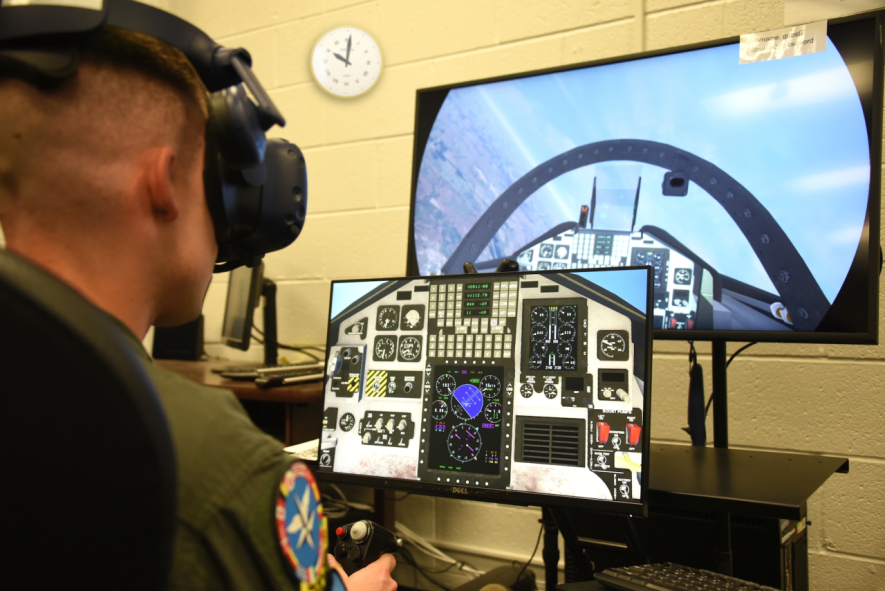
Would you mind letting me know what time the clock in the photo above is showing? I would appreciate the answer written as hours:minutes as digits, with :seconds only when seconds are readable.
10:01
